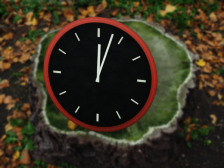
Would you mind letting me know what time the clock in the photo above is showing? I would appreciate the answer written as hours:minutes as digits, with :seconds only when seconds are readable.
12:03
